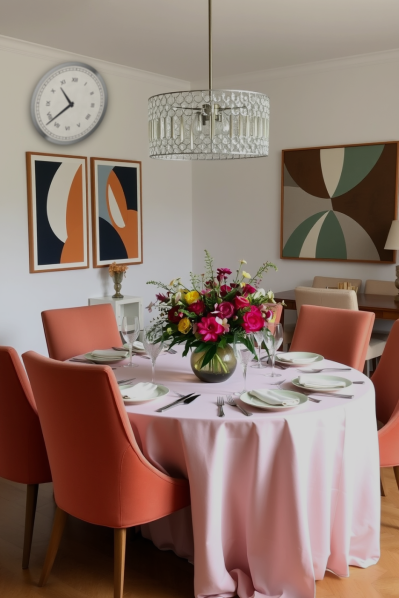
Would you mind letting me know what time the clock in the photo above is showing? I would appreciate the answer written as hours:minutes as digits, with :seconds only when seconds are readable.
10:38
